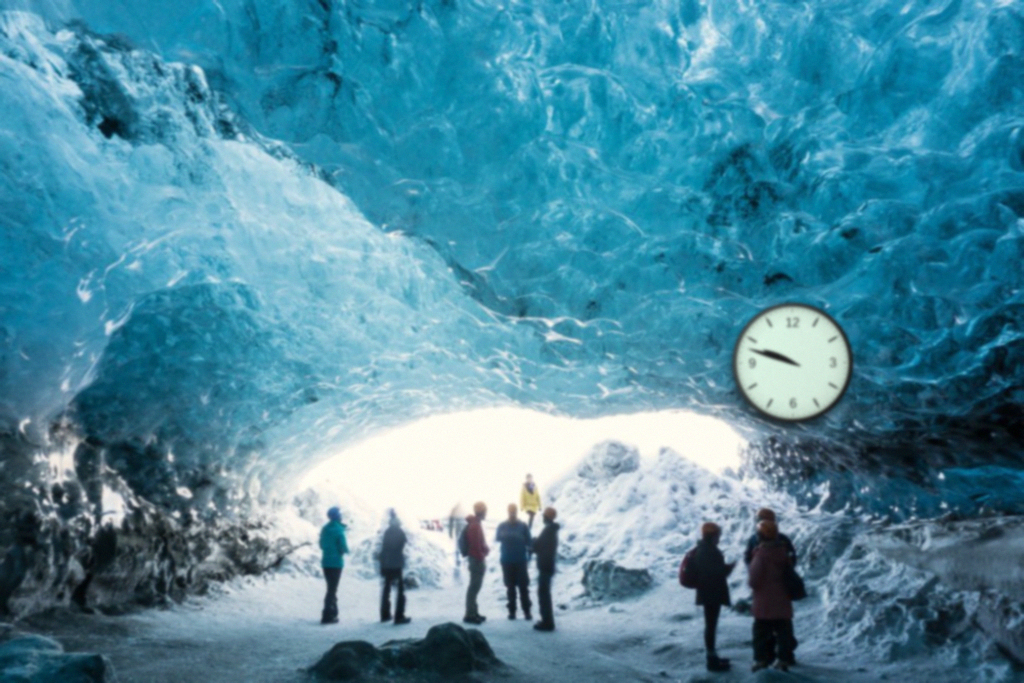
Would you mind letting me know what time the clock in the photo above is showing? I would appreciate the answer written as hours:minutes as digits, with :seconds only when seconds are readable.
9:48
